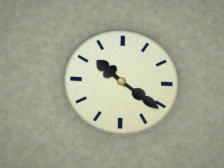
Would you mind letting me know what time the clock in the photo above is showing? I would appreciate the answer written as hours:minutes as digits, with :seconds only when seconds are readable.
10:21
